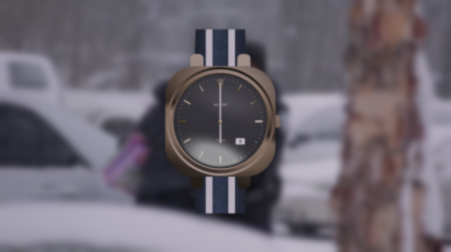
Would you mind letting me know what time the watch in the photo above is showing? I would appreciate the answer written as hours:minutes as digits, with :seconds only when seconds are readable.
6:00
